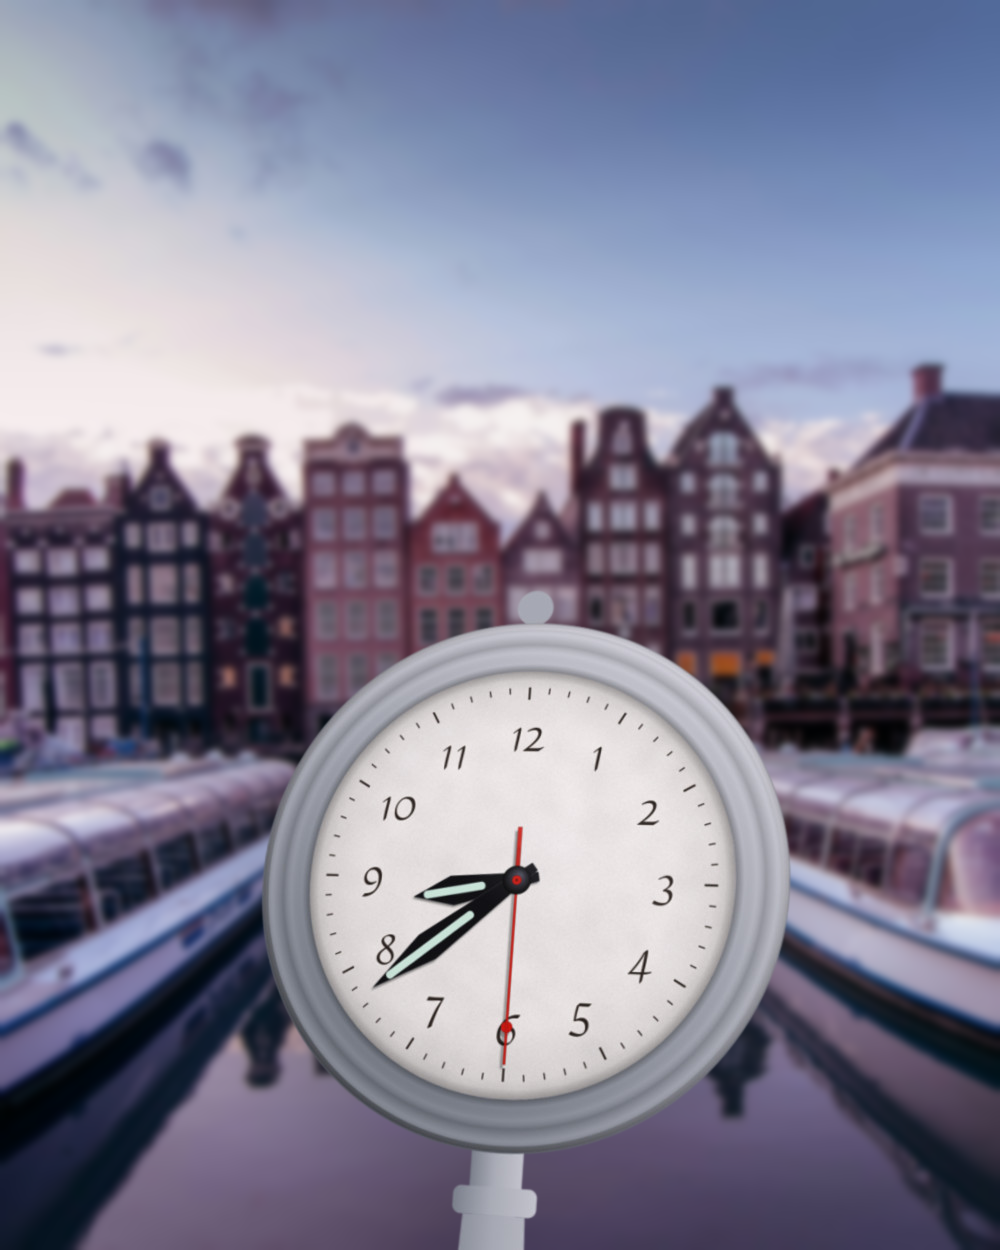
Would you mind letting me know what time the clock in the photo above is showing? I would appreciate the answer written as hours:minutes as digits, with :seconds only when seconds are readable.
8:38:30
